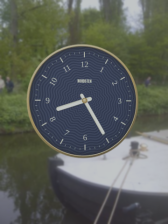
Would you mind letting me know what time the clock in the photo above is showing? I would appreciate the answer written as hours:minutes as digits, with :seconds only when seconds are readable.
8:25
